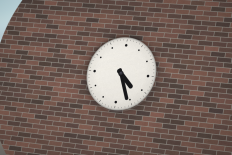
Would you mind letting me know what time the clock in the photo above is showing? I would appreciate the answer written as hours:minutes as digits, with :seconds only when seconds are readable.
4:26
